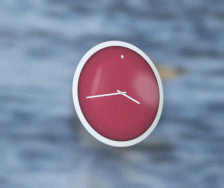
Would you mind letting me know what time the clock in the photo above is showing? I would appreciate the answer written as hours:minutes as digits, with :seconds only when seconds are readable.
3:43
